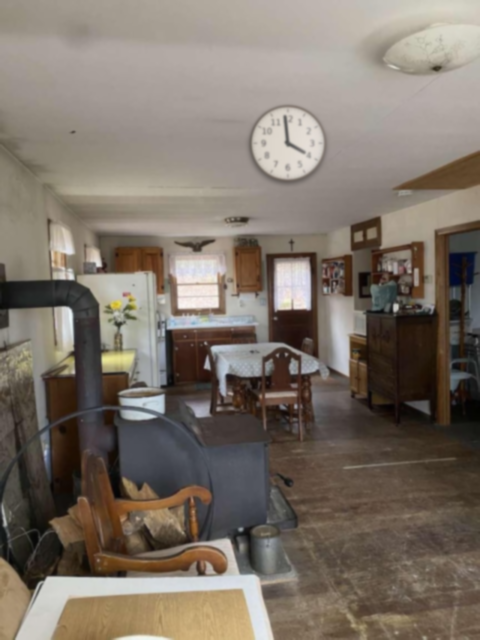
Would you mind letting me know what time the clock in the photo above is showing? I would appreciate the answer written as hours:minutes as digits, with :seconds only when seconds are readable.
3:59
